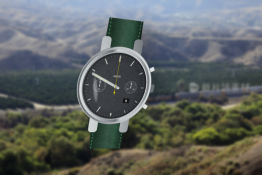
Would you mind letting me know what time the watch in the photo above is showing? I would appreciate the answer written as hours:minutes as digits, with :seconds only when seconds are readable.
9:49
